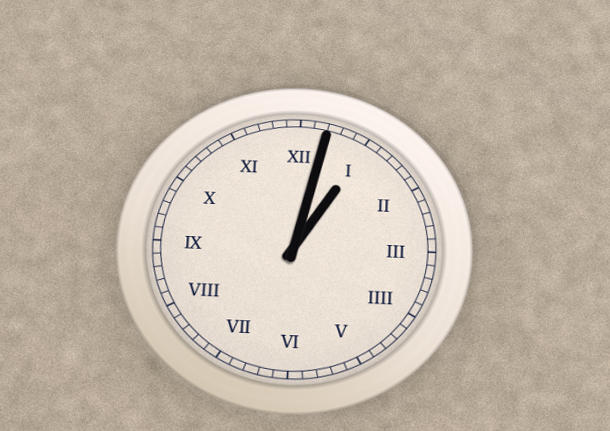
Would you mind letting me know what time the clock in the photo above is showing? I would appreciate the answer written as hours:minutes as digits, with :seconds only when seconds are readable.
1:02
